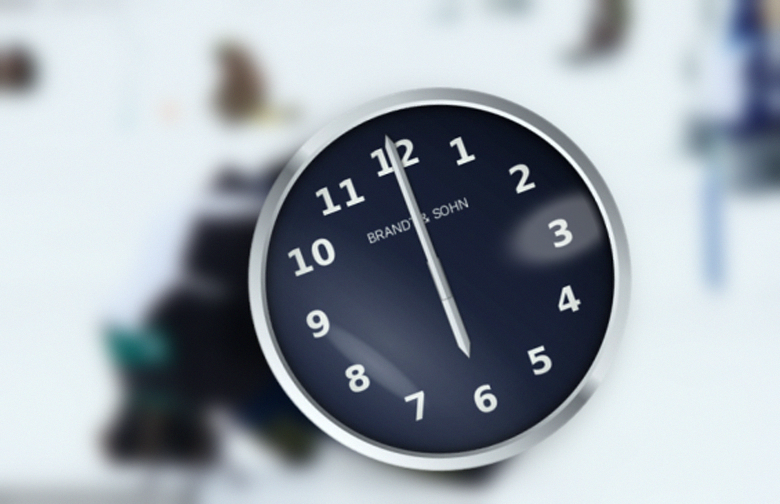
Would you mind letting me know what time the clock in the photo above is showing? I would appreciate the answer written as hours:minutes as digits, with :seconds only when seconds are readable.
6:00
